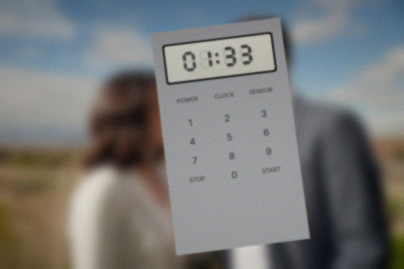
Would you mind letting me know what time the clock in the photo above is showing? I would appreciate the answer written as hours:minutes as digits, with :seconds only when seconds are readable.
1:33
